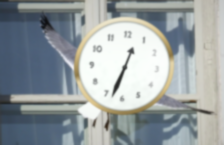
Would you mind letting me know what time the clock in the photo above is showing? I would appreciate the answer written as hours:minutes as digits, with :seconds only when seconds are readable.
12:33
